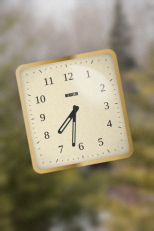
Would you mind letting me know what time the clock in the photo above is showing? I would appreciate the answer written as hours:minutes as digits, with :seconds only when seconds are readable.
7:32
